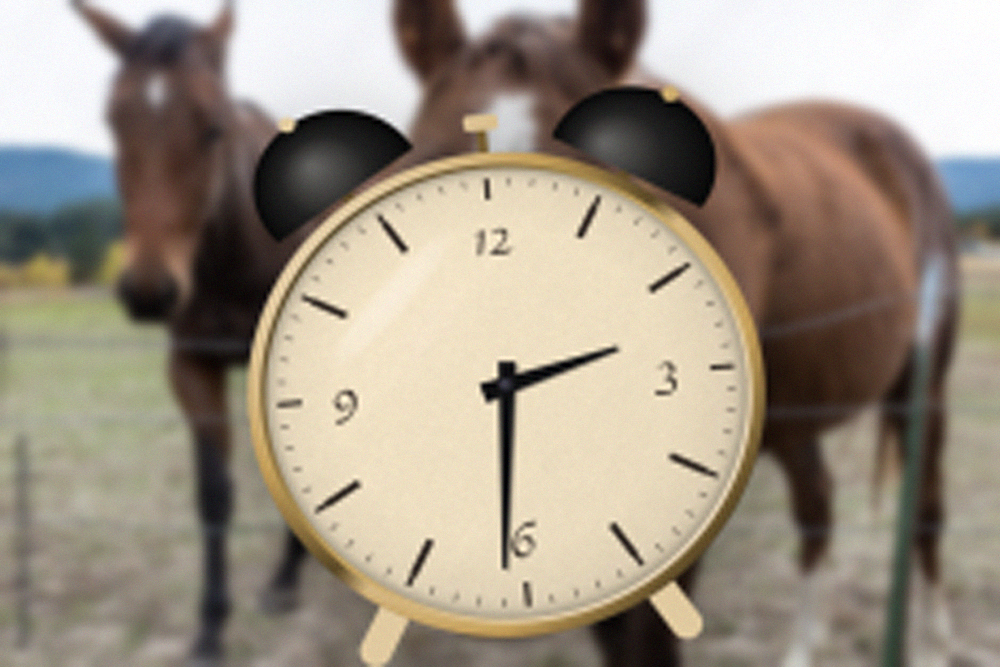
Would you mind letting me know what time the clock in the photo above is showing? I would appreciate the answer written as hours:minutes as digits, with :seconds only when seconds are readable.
2:31
